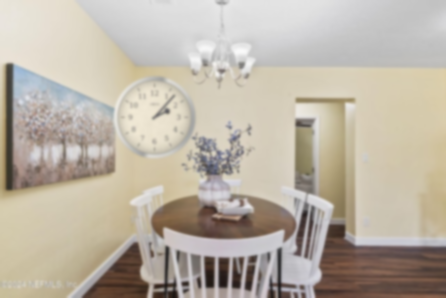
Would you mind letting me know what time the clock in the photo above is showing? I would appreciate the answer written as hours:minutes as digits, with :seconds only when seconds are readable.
2:07
